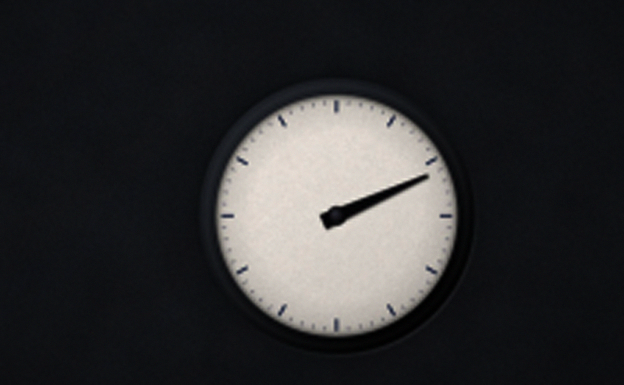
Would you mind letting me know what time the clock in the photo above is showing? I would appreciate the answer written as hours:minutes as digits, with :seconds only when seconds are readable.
2:11
